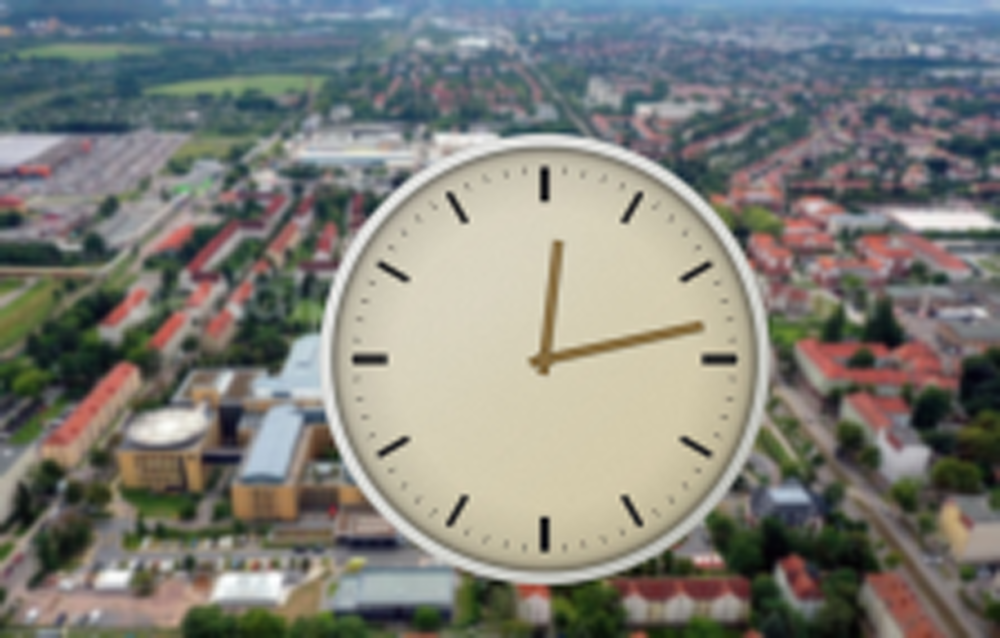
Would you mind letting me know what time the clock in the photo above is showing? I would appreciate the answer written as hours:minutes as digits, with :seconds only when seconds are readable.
12:13
